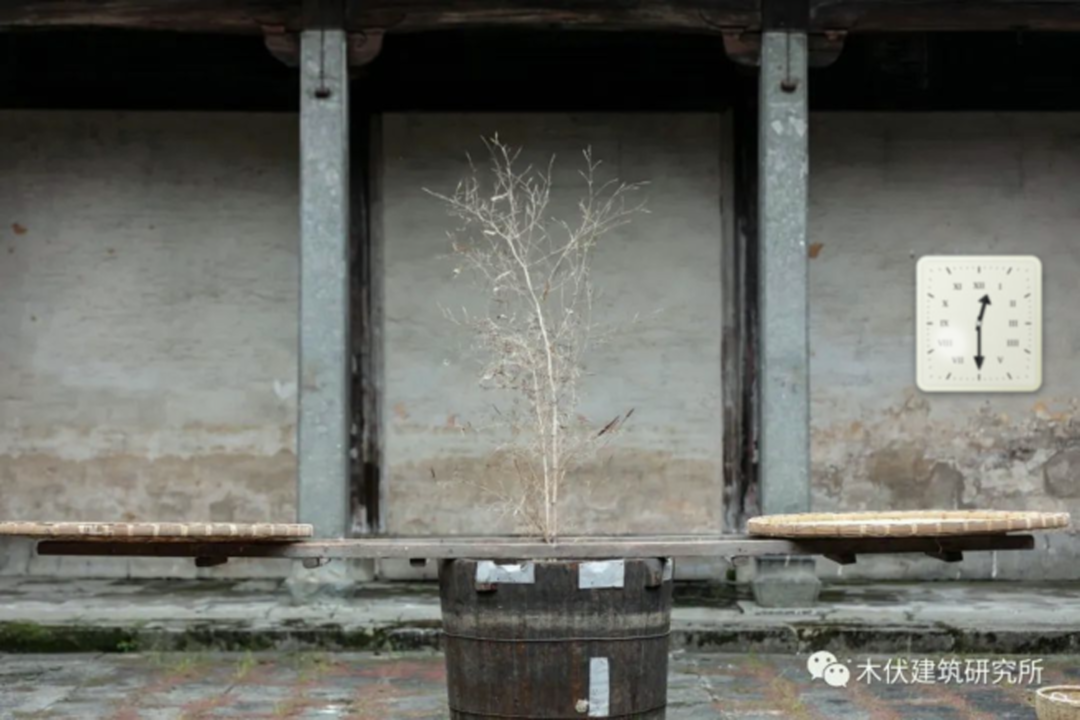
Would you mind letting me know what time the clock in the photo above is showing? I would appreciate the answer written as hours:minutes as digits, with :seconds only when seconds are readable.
12:30
